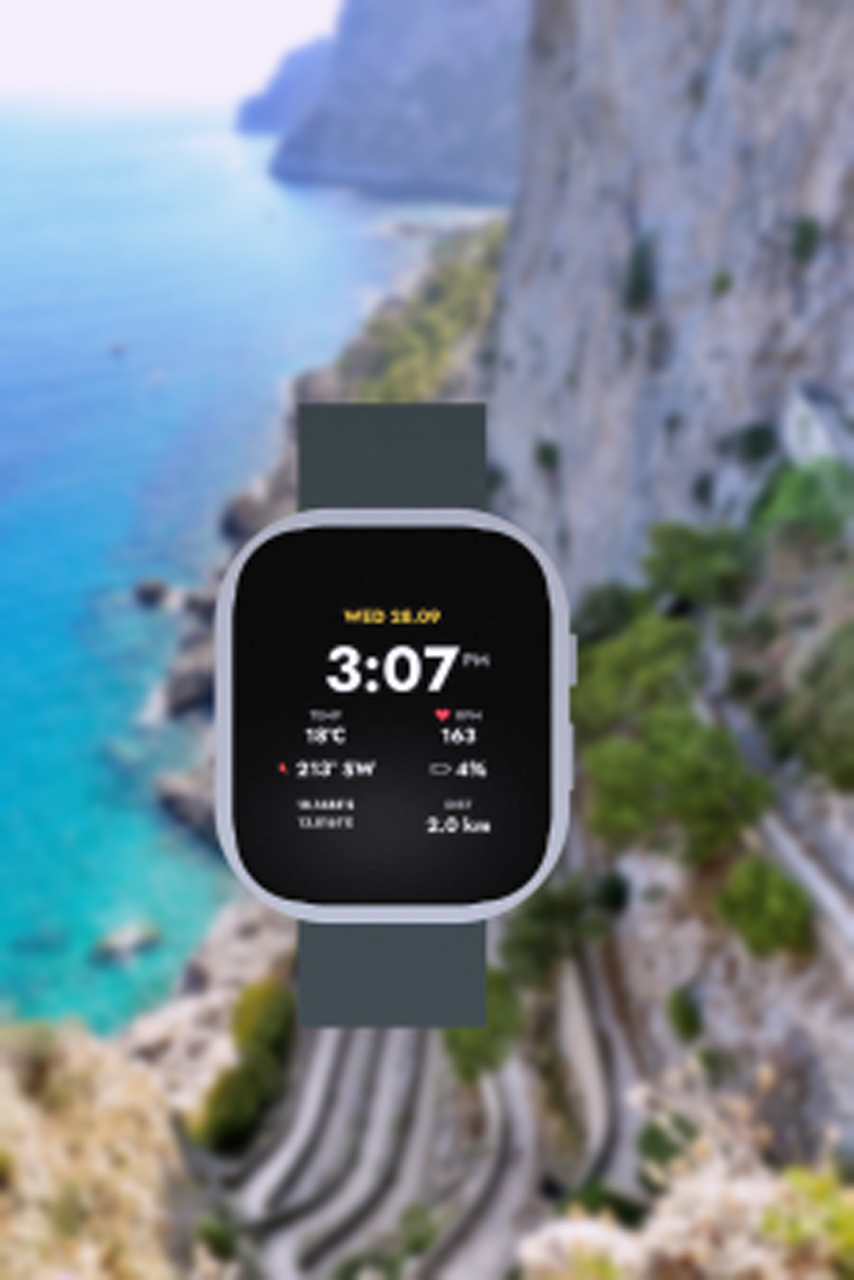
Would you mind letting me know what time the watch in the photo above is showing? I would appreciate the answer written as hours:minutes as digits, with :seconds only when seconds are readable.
3:07
